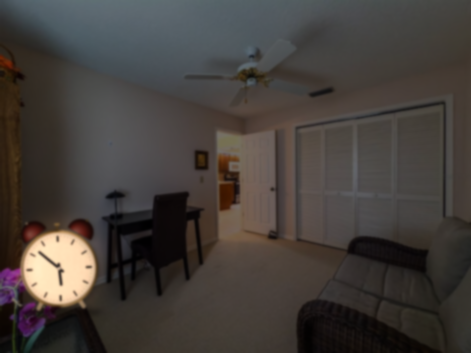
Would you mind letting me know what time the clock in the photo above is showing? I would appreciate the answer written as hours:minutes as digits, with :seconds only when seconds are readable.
5:52
